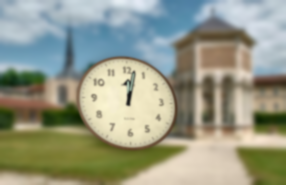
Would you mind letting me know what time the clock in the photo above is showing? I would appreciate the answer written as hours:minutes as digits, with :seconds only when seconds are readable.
12:02
